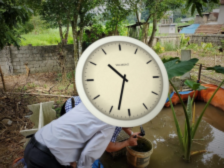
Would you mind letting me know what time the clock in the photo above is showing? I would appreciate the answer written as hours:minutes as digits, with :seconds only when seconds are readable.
10:33
